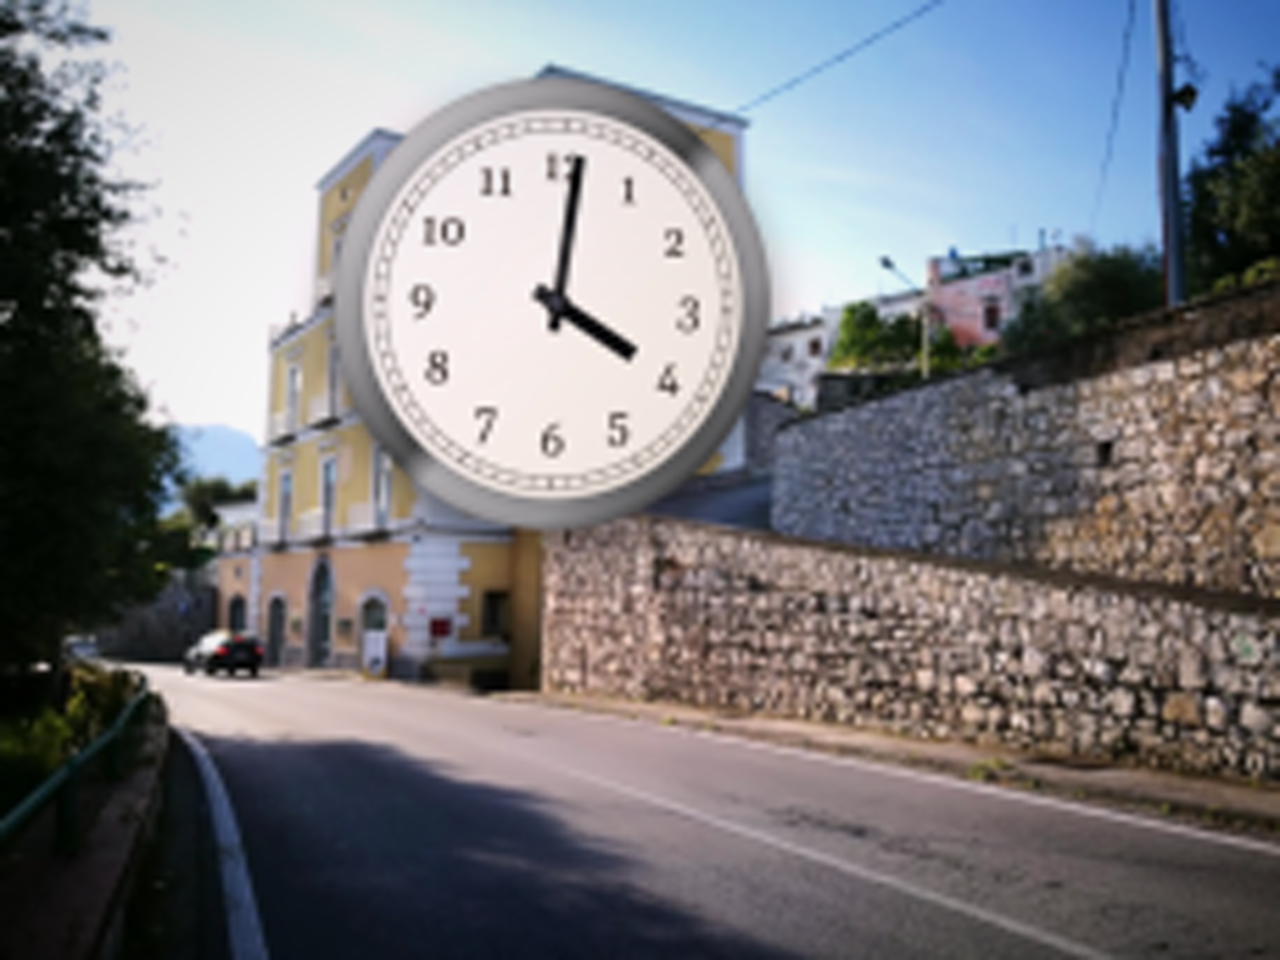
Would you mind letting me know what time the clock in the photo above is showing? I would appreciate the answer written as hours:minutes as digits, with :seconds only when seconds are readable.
4:01
